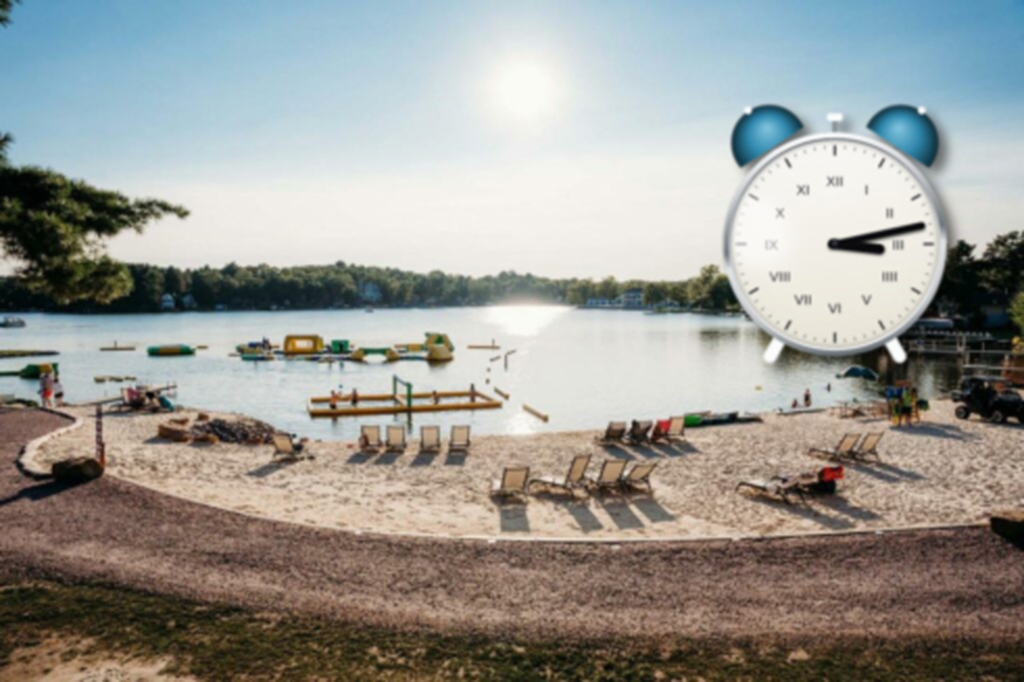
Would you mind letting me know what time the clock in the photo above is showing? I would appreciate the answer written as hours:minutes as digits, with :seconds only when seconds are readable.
3:13
